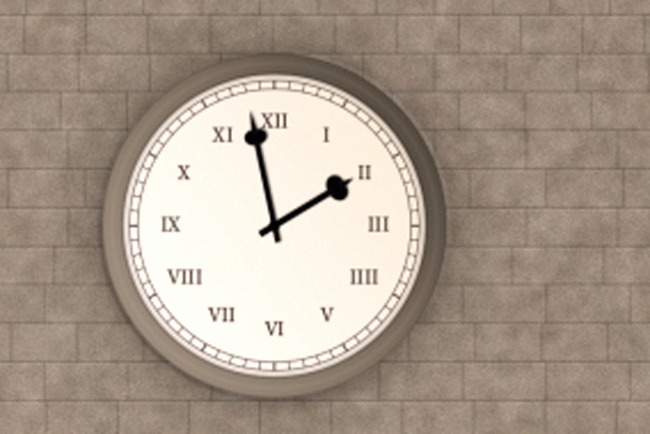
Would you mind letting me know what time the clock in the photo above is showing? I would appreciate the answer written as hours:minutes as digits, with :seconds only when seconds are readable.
1:58
